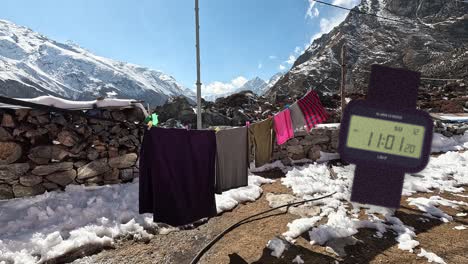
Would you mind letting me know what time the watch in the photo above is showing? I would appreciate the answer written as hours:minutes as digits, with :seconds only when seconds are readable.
11:01
